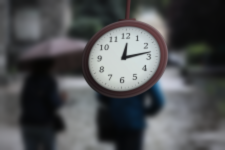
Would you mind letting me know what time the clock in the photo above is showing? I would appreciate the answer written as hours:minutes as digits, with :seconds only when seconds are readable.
12:13
